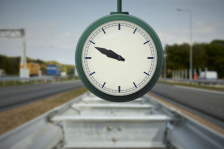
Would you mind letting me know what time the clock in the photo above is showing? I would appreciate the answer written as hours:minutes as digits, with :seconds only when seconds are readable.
9:49
